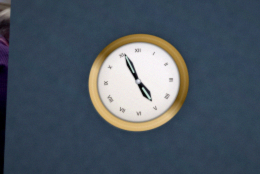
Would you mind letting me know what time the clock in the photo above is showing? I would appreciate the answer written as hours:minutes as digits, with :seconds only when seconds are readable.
4:56
